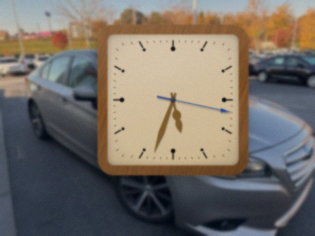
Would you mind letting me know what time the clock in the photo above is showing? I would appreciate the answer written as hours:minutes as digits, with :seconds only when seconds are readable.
5:33:17
